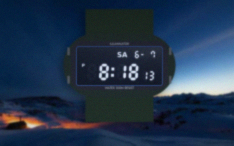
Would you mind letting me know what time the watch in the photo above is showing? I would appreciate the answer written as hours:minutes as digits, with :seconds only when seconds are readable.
8:18:13
